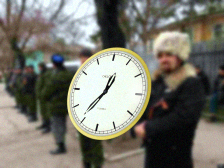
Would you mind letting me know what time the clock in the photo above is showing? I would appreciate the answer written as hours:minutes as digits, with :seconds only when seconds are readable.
12:36
